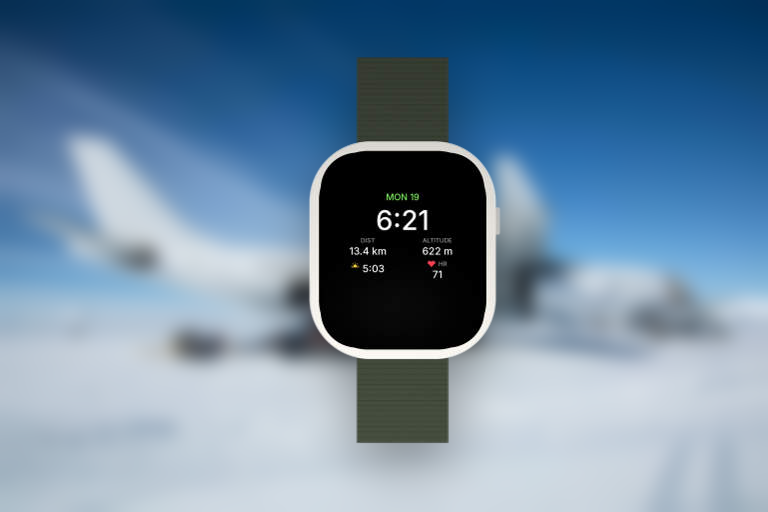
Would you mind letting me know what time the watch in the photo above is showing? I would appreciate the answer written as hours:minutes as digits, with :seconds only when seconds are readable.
6:21
